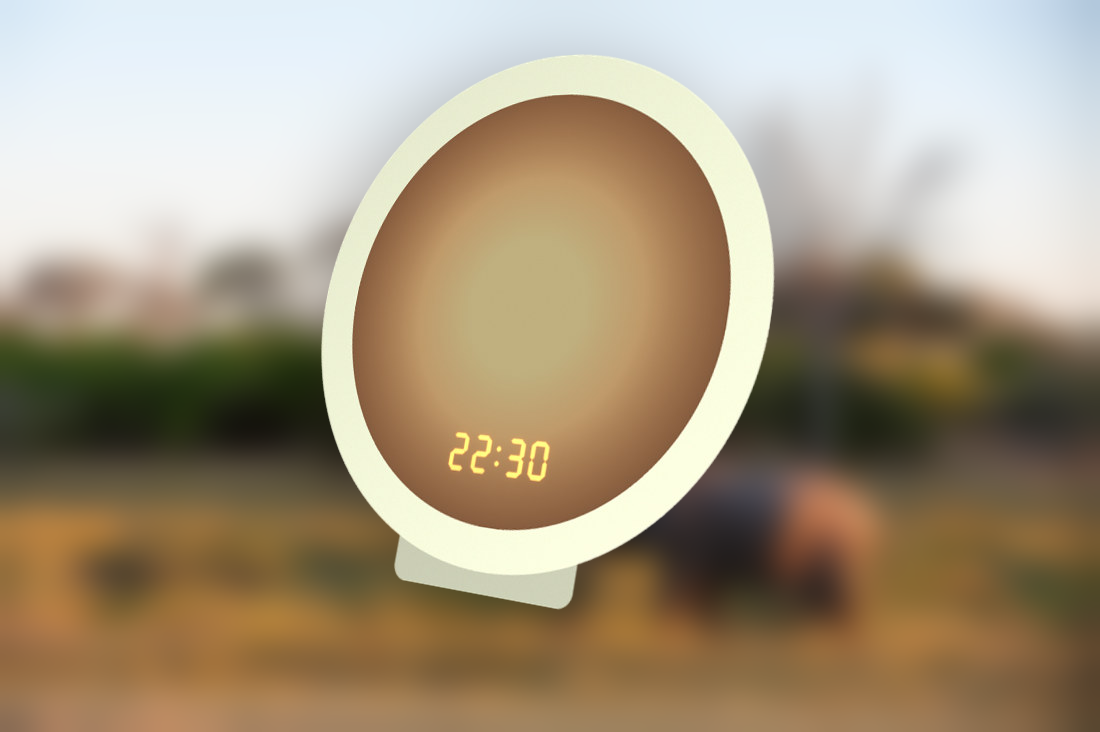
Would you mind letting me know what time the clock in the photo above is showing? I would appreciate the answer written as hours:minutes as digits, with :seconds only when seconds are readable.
22:30
